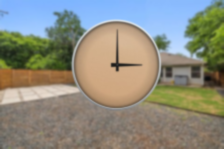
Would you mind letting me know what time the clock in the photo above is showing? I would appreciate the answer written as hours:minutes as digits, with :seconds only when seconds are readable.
3:00
